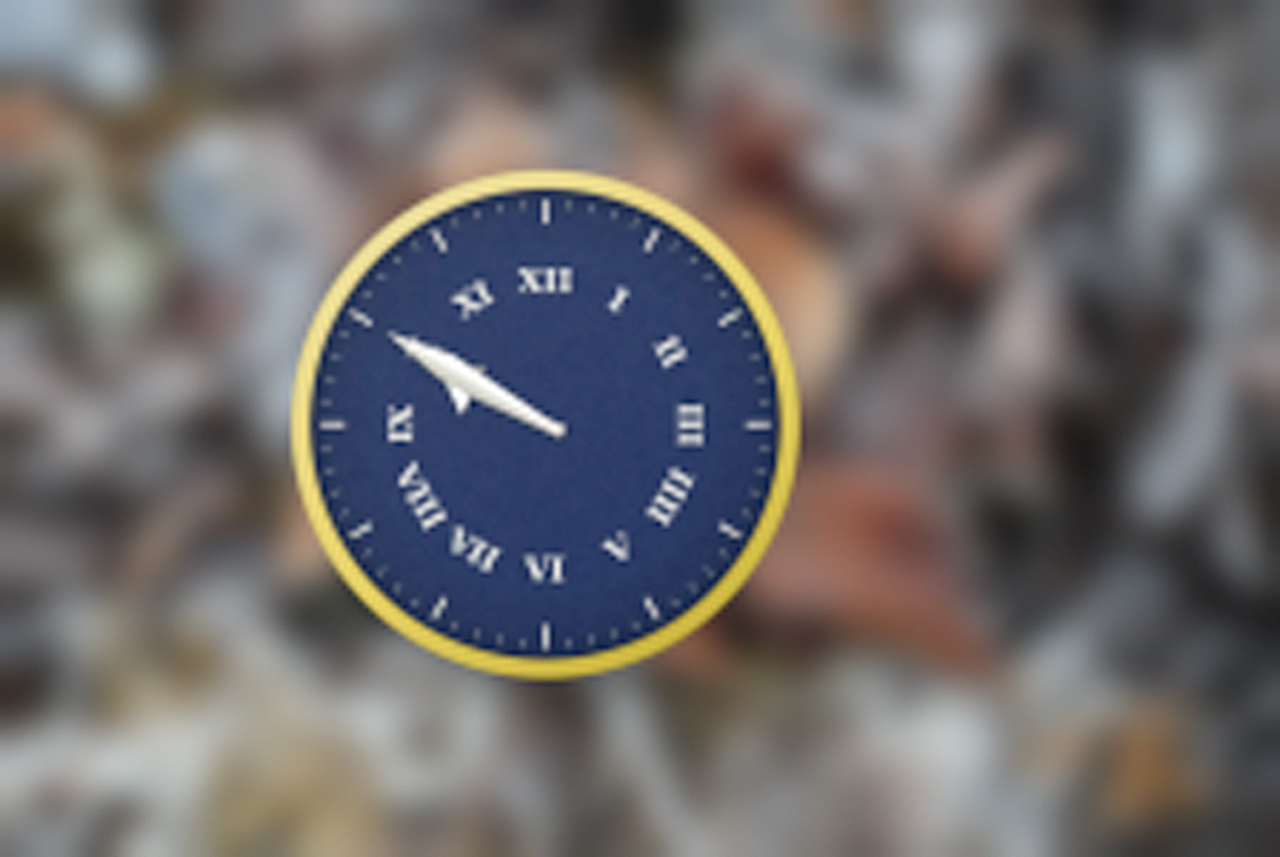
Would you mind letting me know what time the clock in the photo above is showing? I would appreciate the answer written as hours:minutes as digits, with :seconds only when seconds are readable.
9:50
